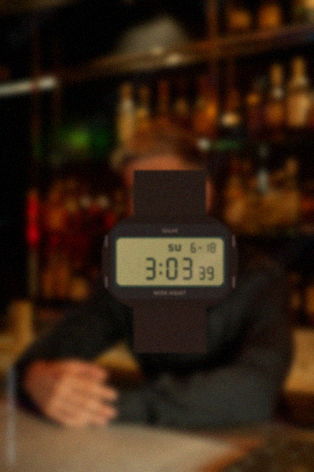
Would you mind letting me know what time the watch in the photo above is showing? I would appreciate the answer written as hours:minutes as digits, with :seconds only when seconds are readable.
3:03:39
